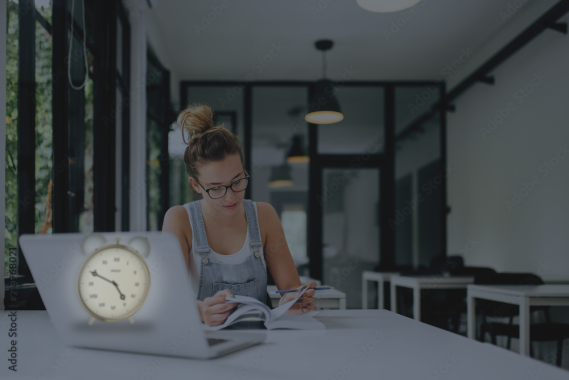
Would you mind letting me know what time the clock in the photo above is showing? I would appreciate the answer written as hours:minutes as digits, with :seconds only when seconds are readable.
4:49
